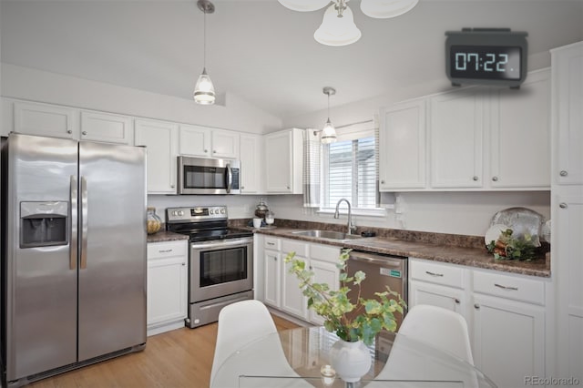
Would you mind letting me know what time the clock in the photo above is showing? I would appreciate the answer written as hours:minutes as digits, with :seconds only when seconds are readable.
7:22
